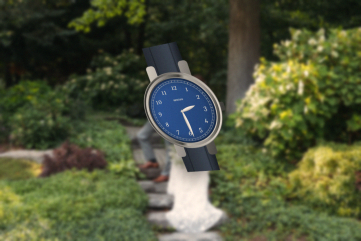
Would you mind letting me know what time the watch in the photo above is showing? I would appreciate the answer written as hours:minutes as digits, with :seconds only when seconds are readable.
2:29
